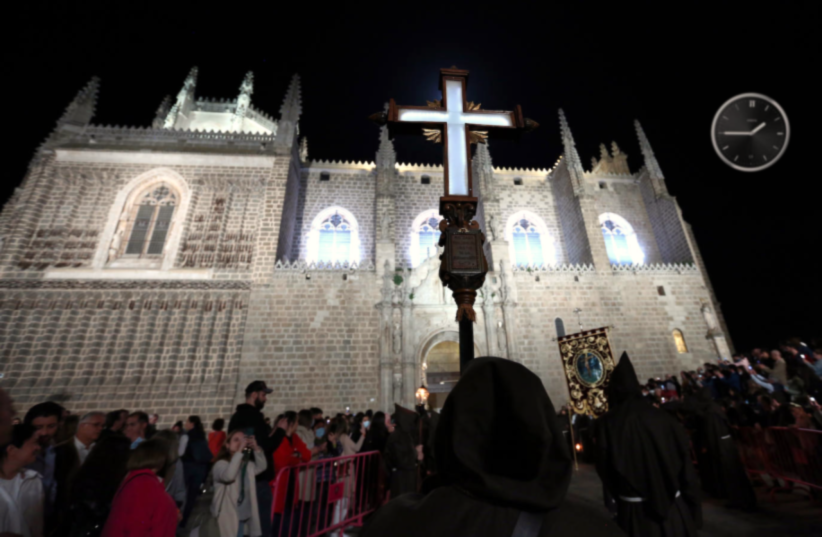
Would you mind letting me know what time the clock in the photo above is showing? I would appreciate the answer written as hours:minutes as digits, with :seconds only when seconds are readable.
1:45
